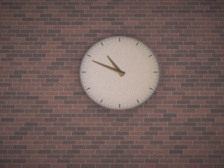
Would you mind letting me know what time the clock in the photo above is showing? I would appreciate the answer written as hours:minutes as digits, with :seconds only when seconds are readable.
10:49
